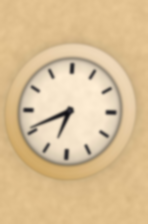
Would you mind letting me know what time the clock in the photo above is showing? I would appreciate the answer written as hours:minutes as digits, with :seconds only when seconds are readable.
6:41
